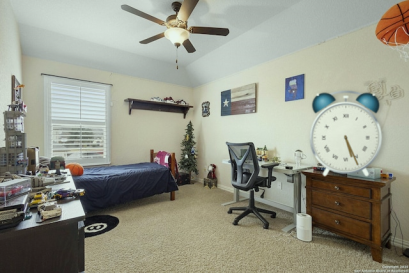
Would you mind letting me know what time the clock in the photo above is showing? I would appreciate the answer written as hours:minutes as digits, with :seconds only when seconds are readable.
5:26
